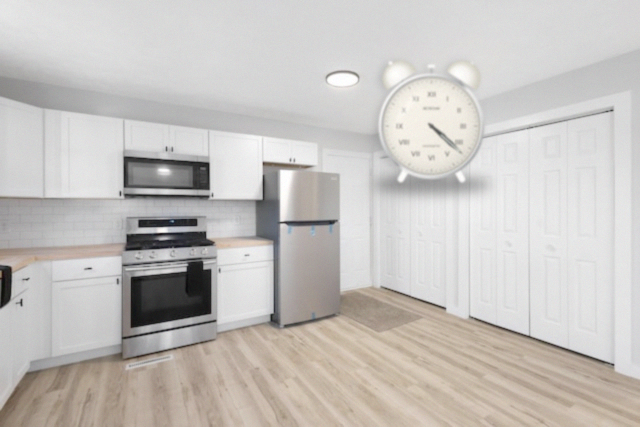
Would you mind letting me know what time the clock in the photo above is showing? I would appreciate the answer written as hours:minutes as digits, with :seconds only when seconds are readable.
4:22
